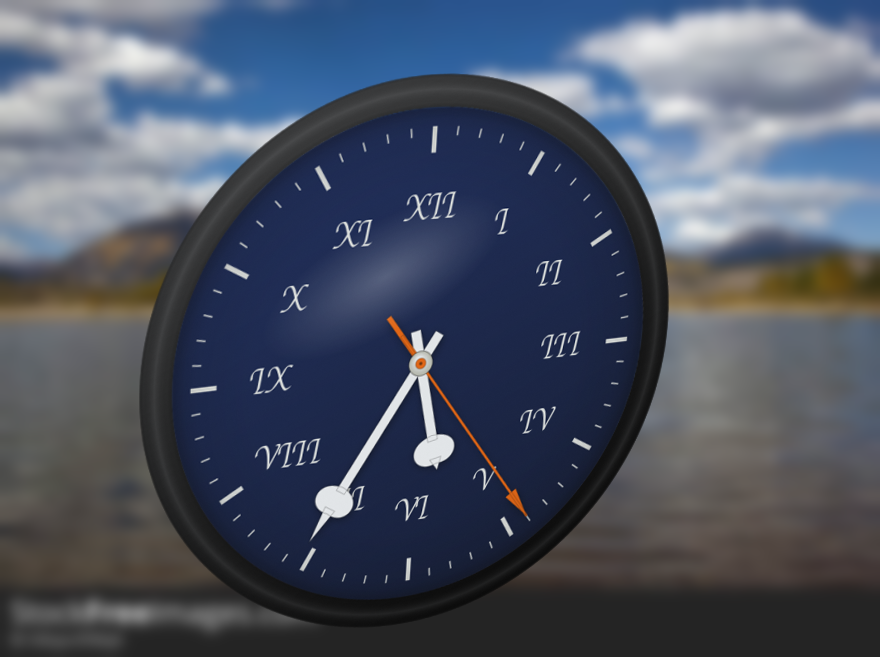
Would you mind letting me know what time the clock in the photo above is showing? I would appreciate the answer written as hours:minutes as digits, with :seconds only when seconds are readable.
5:35:24
